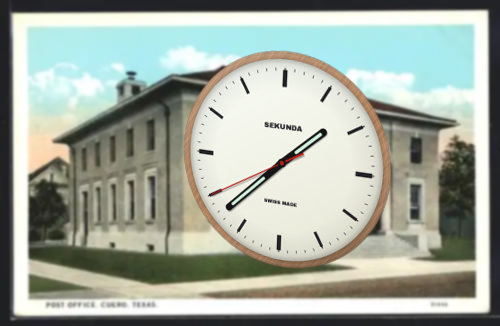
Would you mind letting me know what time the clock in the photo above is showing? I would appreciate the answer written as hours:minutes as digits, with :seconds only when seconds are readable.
1:37:40
